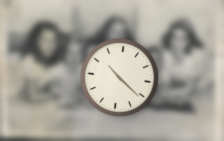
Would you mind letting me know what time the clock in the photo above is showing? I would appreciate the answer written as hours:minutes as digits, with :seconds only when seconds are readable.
10:21
